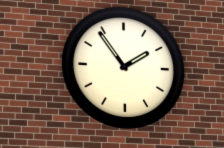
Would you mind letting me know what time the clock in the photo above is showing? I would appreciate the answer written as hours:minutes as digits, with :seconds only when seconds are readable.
1:54
